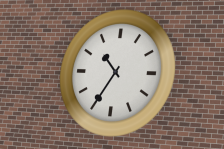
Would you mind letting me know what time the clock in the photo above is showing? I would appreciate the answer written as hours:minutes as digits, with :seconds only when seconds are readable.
10:35
